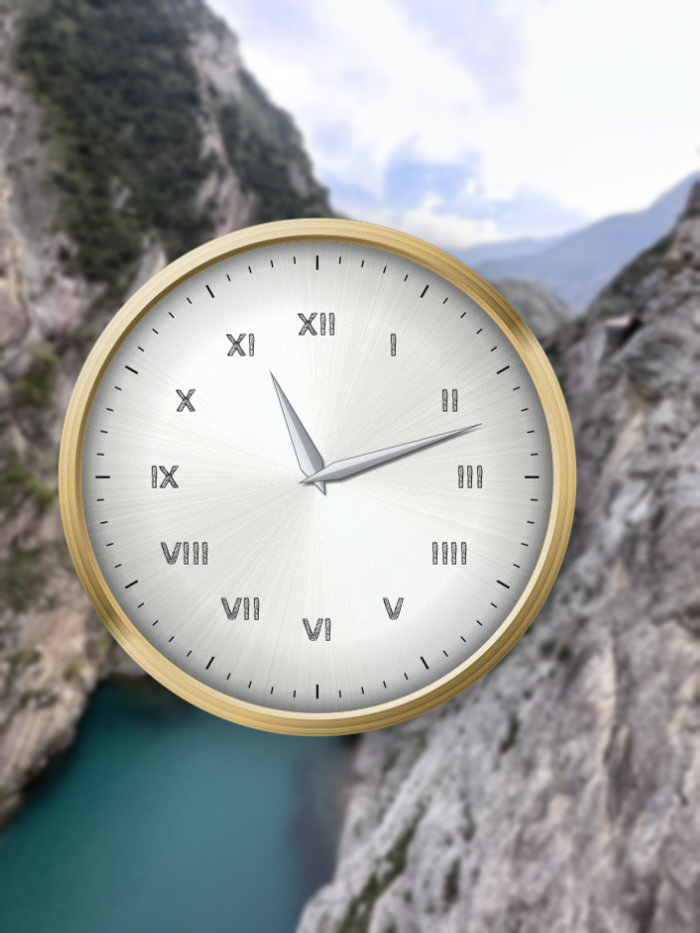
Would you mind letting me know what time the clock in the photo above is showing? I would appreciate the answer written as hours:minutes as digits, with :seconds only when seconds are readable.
11:12
